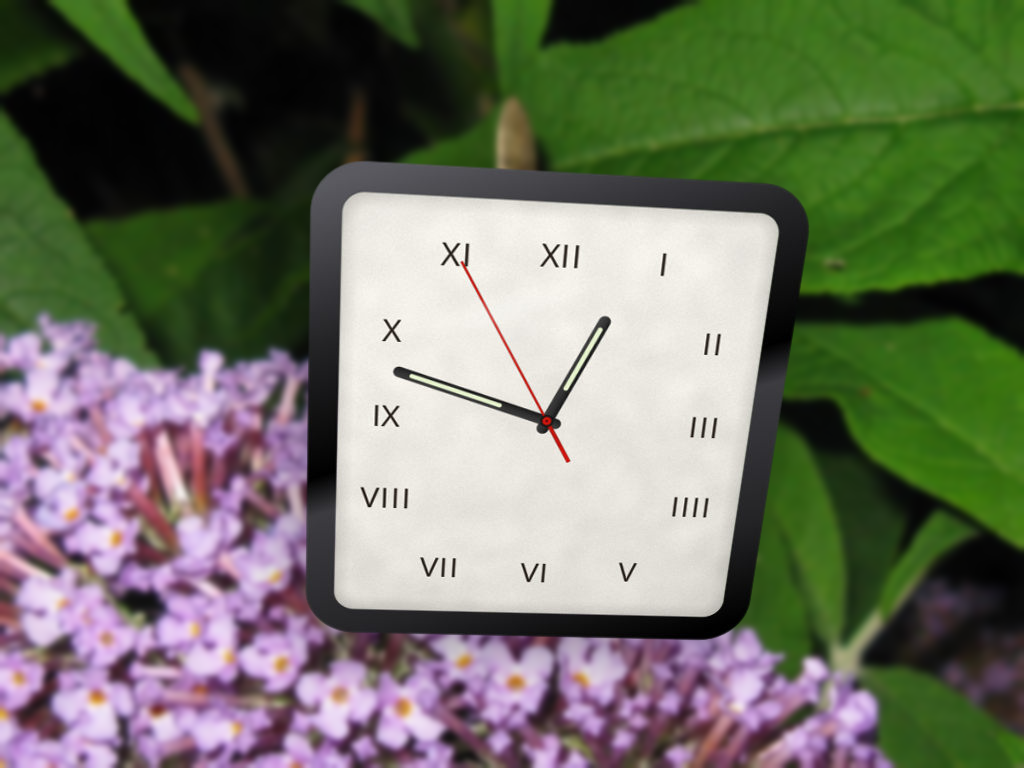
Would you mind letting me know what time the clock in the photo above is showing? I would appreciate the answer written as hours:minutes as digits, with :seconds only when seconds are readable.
12:47:55
